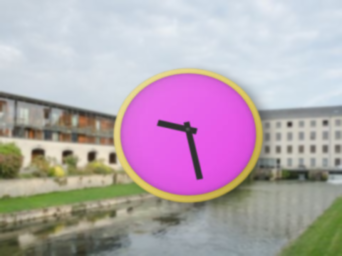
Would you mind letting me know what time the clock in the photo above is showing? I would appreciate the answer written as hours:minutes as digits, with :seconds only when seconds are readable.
9:28
